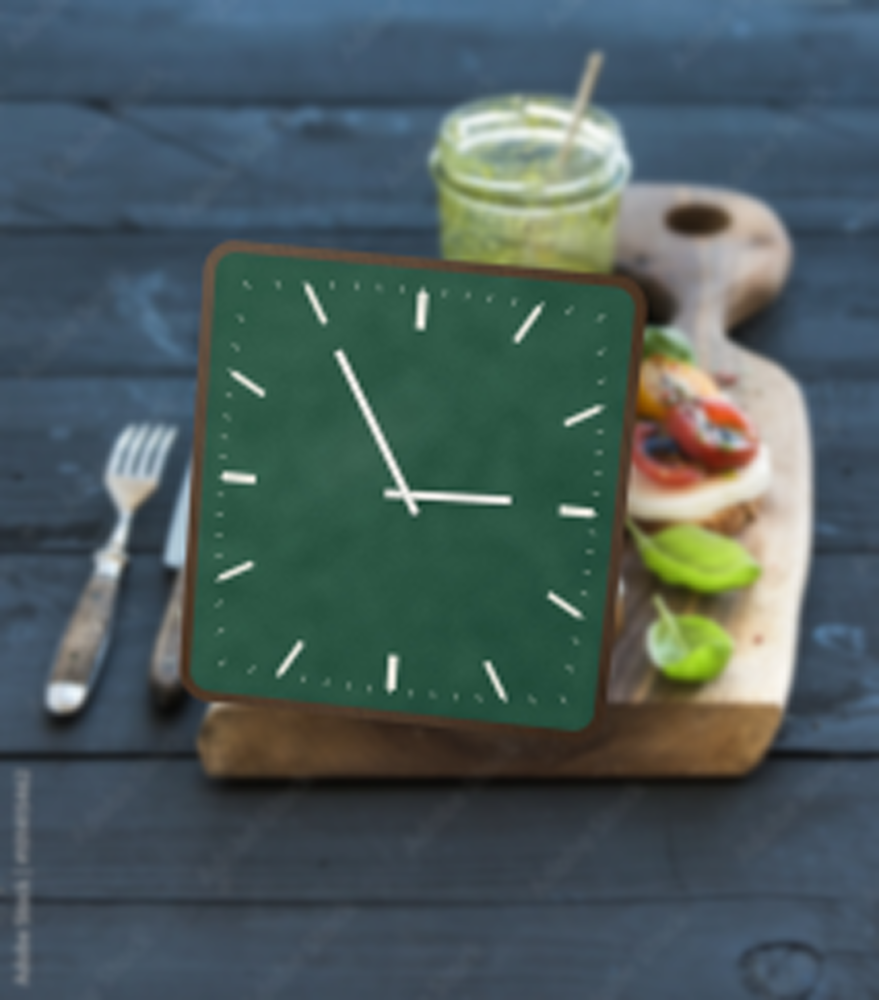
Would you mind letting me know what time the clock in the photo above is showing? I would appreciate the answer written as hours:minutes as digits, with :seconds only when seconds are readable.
2:55
